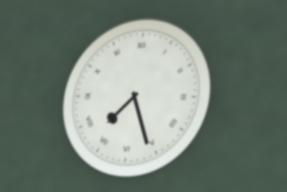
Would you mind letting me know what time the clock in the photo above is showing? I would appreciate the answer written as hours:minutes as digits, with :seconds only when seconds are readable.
7:26
